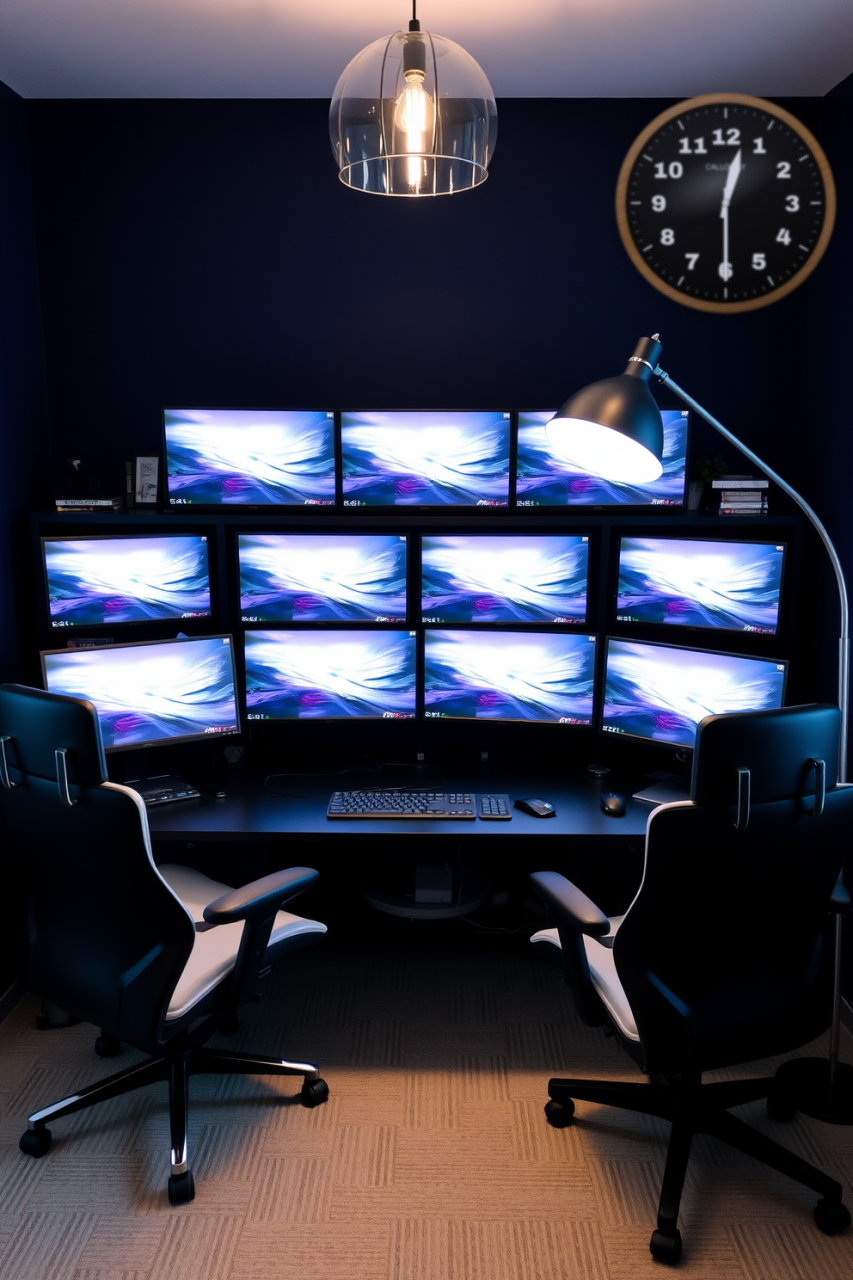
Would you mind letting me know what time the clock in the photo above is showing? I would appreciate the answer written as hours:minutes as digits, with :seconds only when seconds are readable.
12:30
